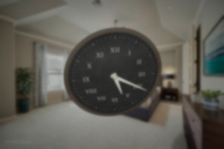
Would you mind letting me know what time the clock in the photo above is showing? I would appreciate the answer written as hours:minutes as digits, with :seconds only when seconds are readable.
5:20
